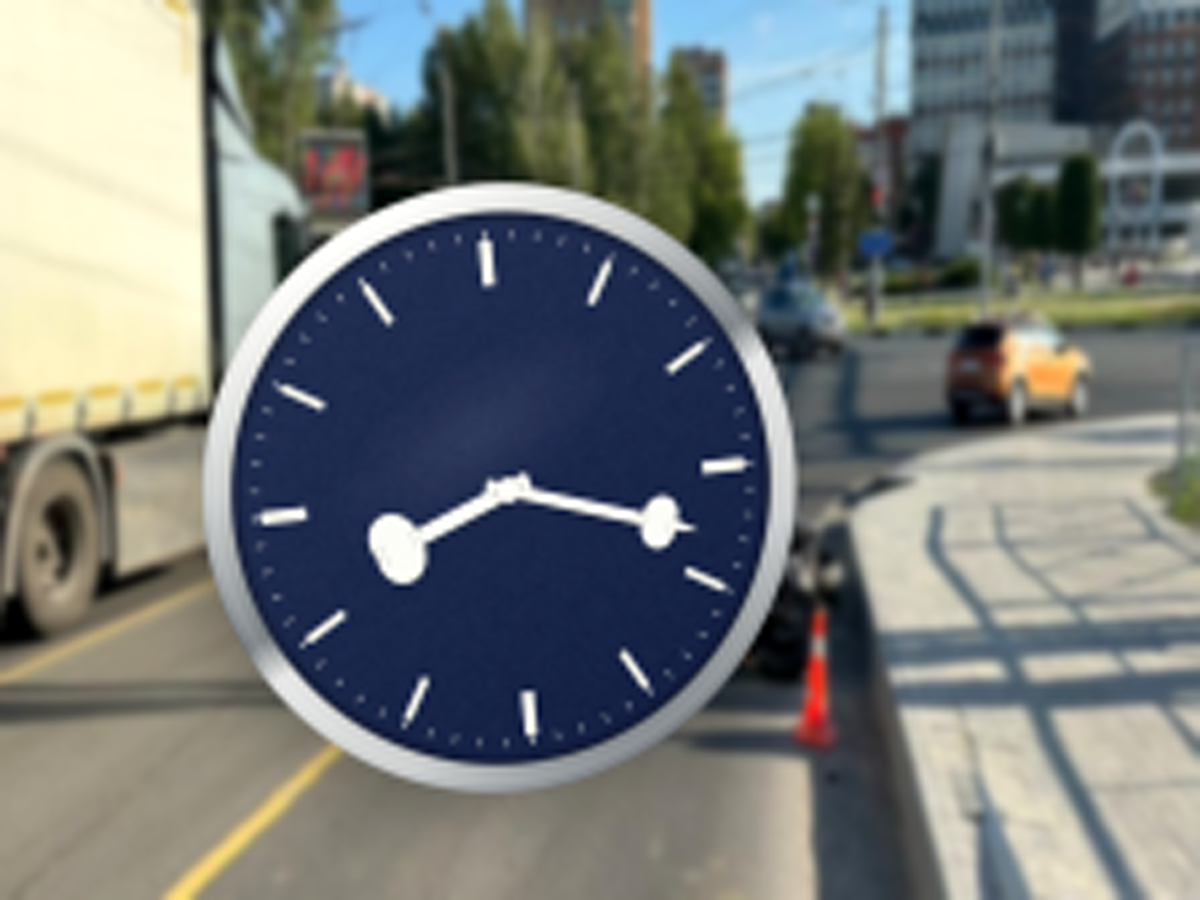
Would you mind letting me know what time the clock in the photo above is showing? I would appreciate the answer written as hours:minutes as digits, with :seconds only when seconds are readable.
8:18
